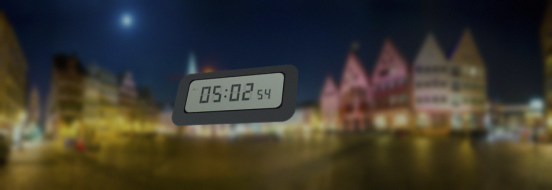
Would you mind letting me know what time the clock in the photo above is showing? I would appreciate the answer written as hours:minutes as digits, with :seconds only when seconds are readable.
5:02:54
